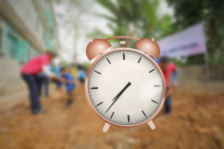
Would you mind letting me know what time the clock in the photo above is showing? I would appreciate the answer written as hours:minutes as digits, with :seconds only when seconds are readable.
7:37
